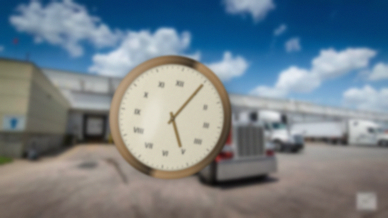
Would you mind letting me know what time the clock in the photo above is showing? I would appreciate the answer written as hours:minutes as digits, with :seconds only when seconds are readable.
5:05
